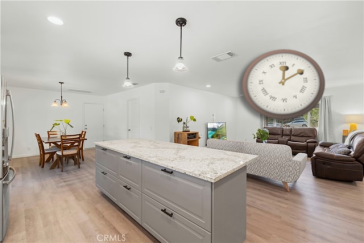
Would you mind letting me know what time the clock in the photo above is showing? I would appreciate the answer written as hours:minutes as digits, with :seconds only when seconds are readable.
12:10
